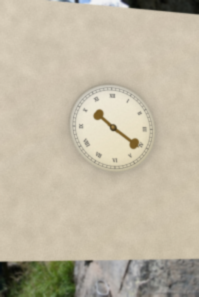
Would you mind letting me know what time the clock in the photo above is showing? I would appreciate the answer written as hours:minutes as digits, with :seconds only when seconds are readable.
10:21
